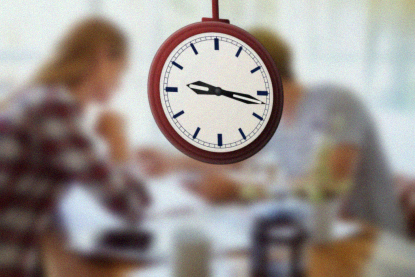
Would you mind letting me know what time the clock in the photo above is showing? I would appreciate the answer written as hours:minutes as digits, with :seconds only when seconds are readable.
9:17
